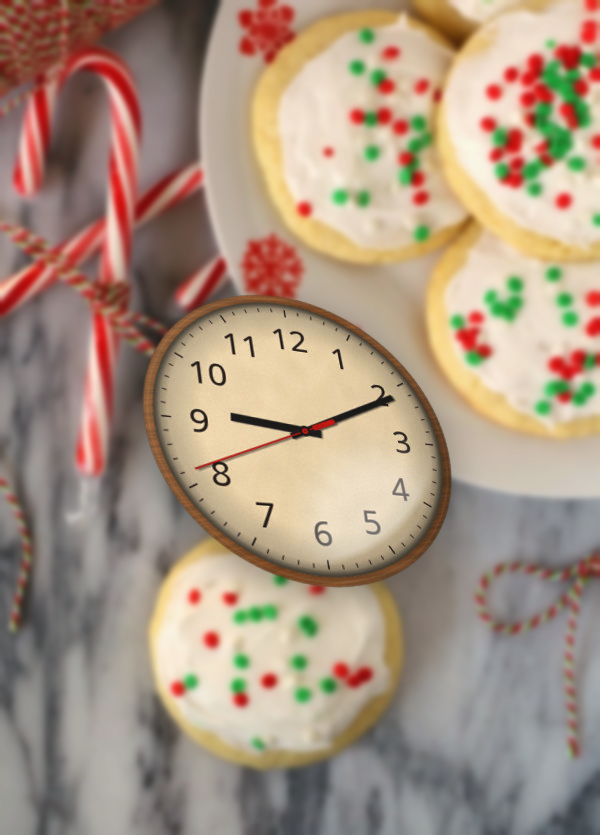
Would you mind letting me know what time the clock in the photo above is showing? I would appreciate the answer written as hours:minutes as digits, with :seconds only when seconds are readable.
9:10:41
